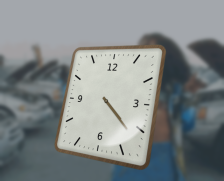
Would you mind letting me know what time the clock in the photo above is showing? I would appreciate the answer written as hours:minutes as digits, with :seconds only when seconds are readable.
4:22
